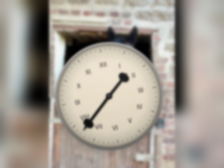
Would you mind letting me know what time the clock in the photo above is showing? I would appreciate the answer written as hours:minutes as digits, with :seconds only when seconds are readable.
1:38
